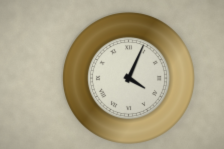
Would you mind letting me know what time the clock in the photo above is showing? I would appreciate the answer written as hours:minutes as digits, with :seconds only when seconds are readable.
4:04
